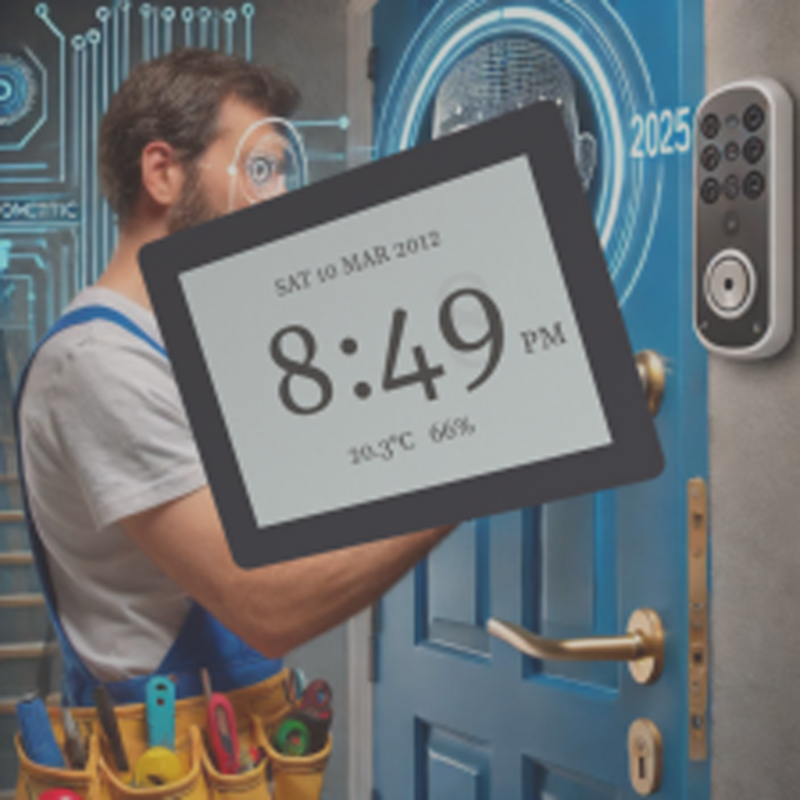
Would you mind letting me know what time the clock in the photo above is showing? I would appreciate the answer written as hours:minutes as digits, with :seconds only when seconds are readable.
8:49
